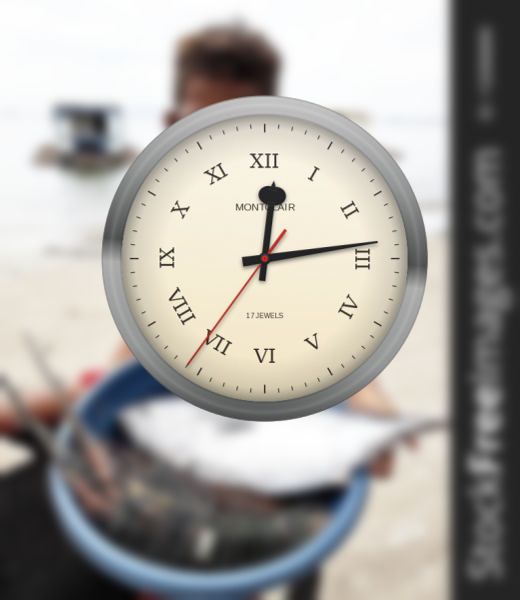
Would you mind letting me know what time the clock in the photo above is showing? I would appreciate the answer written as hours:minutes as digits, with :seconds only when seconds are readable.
12:13:36
